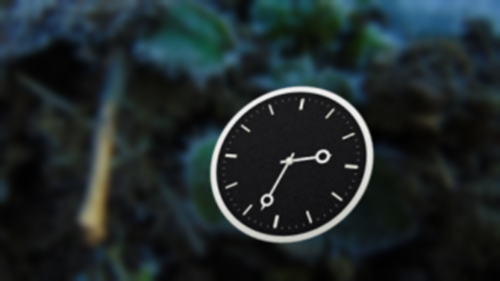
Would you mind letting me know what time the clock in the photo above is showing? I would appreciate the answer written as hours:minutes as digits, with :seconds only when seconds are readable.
2:33
